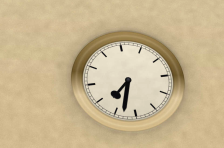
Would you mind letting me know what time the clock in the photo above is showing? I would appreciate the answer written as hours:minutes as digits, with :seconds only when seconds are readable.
7:33
